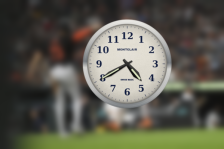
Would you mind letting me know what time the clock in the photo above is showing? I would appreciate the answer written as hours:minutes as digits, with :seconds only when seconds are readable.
4:40
